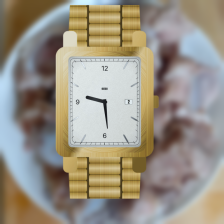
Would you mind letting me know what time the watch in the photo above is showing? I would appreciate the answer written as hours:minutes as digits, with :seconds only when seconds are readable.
9:29
